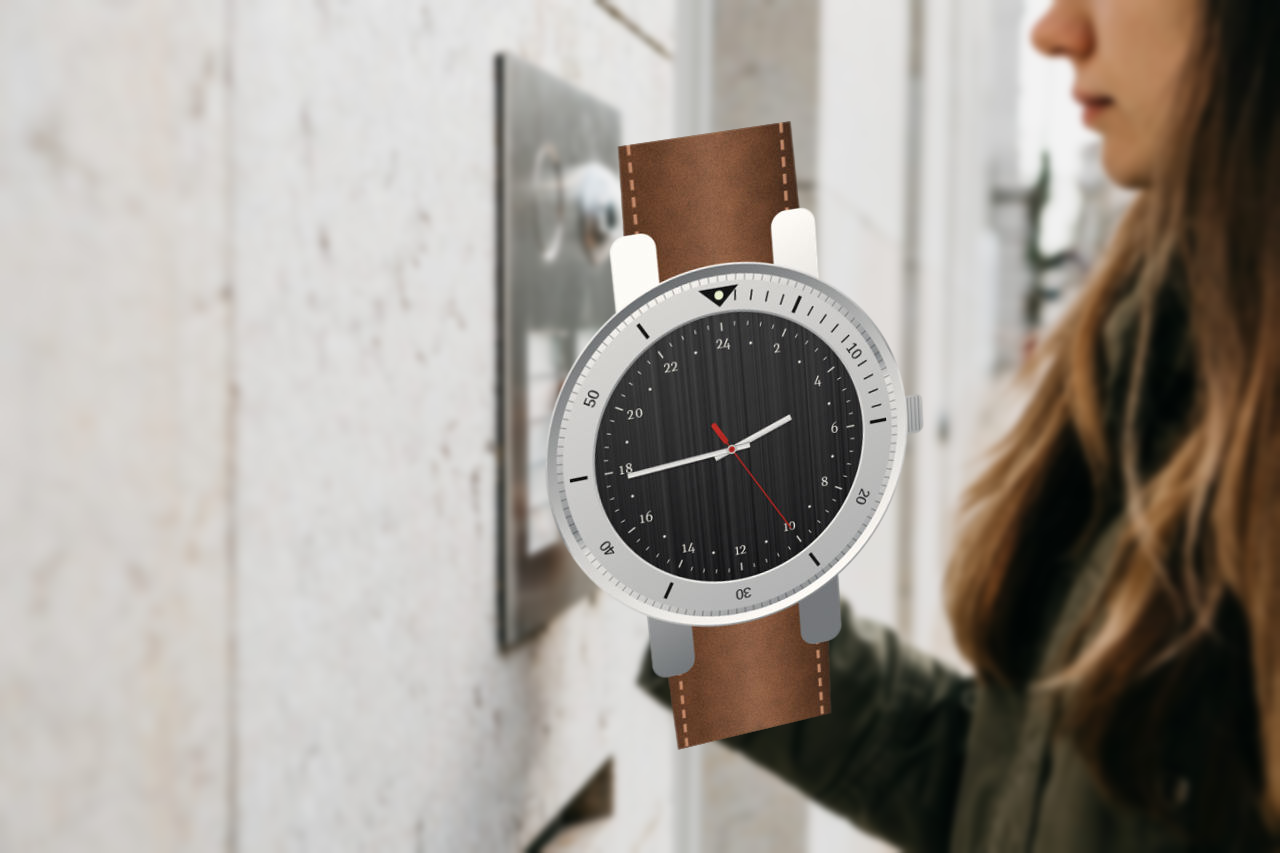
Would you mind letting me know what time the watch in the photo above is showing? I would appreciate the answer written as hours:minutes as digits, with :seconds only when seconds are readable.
4:44:25
